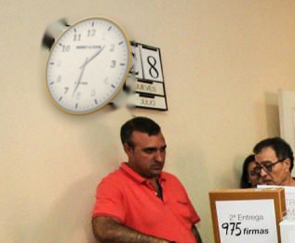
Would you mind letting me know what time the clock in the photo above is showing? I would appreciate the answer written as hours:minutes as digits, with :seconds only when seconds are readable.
1:32
